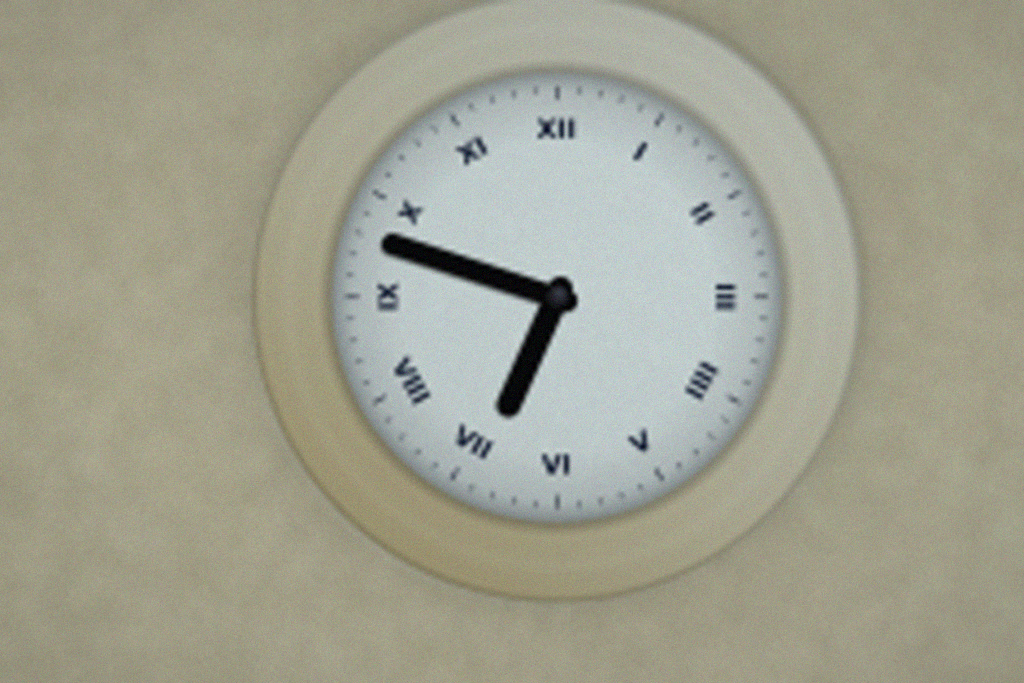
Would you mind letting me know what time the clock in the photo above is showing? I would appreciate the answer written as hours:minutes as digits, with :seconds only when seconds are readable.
6:48
